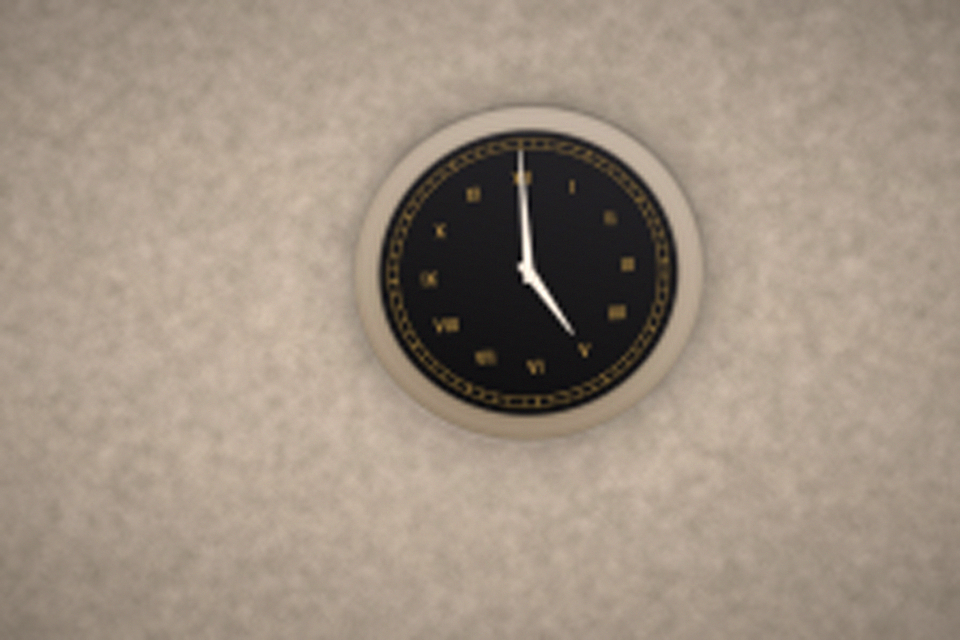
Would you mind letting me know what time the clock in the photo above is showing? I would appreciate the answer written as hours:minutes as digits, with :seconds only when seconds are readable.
5:00
